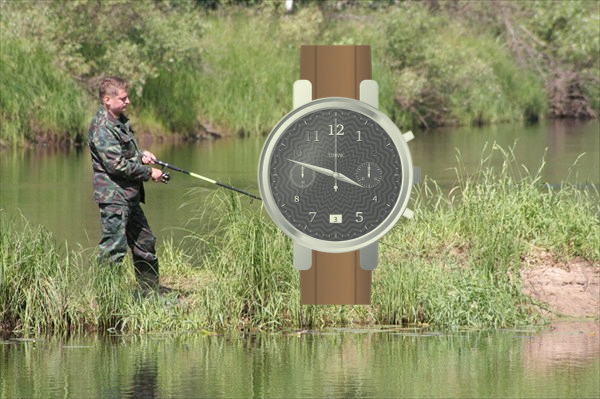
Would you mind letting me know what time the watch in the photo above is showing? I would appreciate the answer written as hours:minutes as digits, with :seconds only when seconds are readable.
3:48
